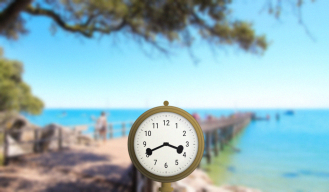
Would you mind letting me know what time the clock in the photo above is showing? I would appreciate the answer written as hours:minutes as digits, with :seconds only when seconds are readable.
3:41
